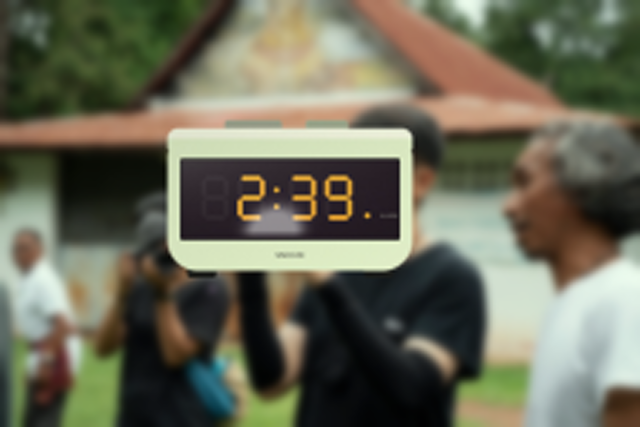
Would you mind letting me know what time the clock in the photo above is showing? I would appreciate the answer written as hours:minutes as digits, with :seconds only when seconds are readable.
2:39
